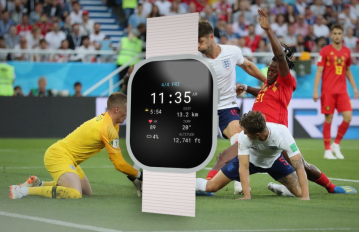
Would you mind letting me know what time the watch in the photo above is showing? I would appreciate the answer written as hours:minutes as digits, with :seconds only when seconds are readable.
11:35
